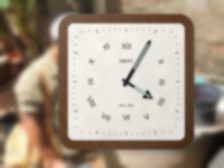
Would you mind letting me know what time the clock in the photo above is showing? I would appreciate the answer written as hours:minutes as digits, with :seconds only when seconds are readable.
4:05
